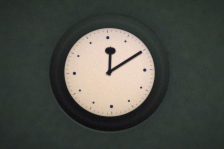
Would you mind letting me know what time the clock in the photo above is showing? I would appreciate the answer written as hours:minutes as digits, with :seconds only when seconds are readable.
12:10
